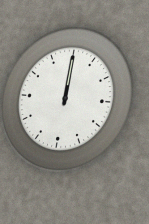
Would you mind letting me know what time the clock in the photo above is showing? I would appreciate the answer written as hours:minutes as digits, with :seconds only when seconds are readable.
12:00
